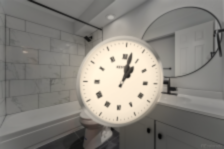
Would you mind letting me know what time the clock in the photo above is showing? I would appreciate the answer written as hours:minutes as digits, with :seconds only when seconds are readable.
1:02
